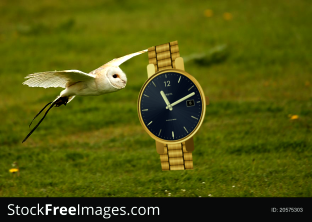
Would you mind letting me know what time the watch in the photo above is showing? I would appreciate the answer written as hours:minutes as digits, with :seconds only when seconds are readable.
11:12
